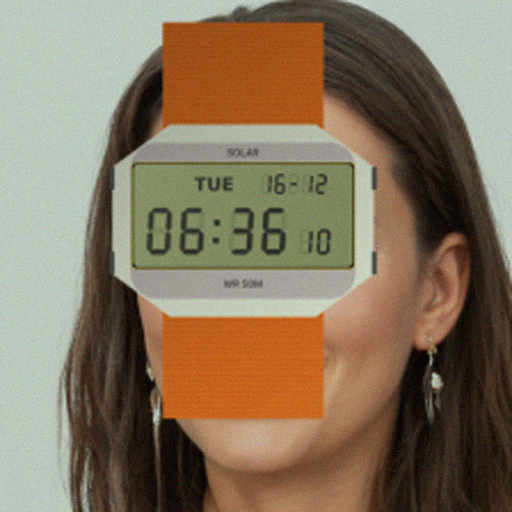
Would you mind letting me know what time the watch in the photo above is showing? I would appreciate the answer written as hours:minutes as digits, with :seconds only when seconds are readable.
6:36:10
